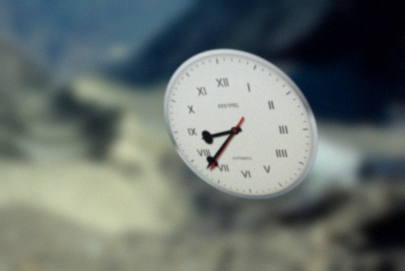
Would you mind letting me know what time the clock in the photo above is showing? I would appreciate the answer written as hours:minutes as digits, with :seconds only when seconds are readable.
8:37:37
